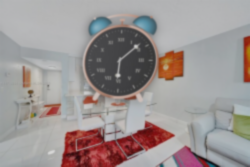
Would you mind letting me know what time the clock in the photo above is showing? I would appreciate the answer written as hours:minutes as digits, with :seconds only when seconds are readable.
6:08
